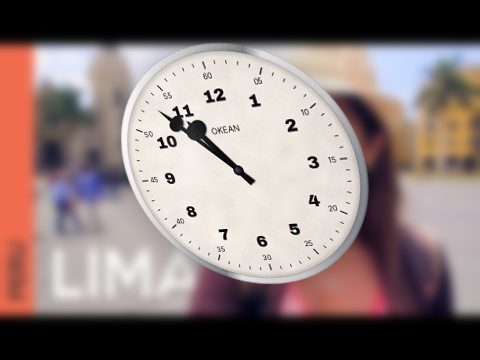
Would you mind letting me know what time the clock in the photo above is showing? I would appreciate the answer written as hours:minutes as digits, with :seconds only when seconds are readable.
10:53
